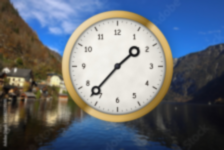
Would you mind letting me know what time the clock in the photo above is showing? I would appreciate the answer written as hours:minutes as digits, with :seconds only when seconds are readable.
1:37
